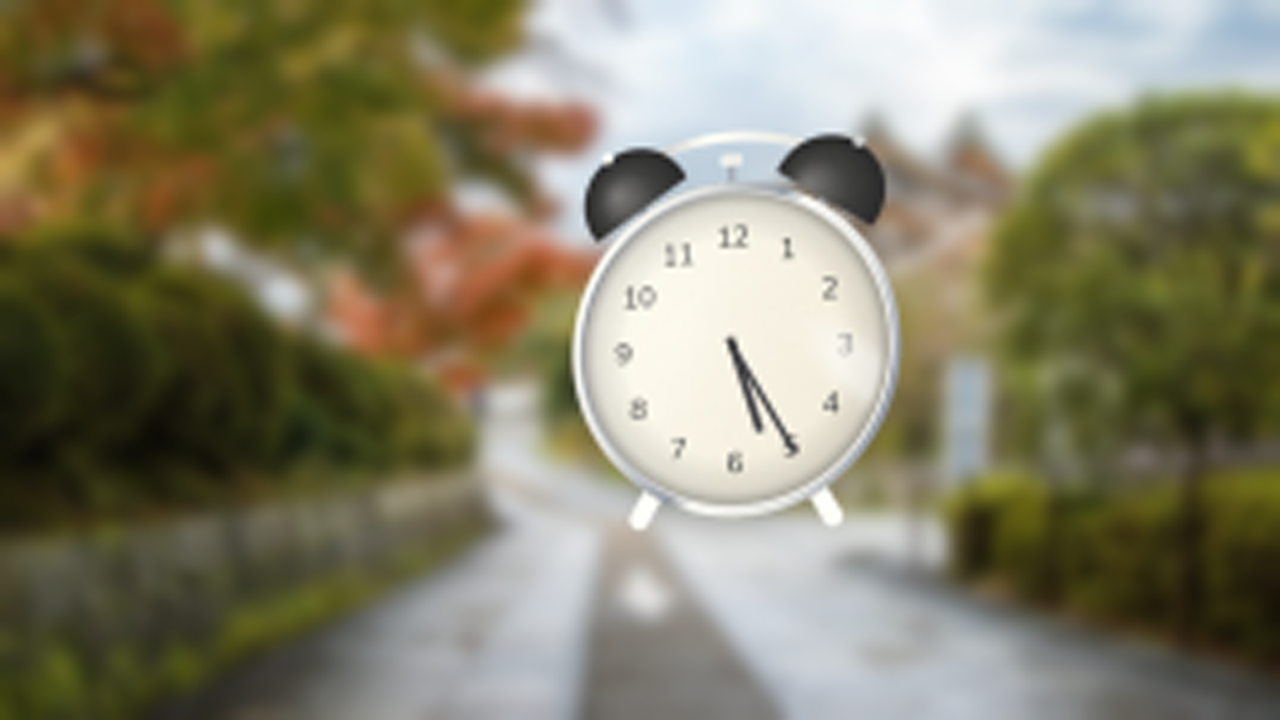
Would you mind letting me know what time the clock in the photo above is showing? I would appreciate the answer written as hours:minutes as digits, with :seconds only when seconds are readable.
5:25
